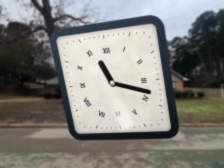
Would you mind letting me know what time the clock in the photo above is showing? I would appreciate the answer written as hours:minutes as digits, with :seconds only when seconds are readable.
11:18
